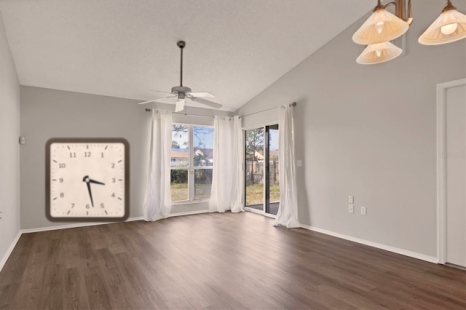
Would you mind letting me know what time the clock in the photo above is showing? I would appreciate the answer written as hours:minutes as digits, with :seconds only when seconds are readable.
3:28
